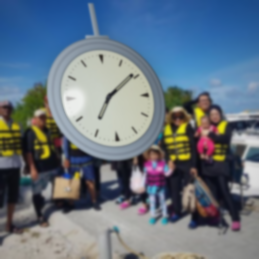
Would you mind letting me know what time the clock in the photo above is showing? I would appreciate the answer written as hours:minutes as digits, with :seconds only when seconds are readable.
7:09
